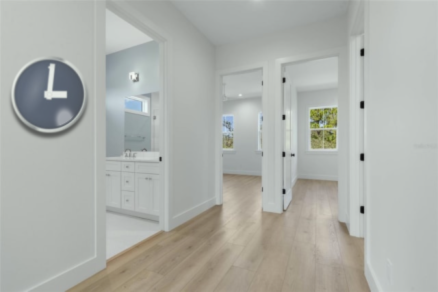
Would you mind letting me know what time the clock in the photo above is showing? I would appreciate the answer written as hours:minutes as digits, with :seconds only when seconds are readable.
3:01
